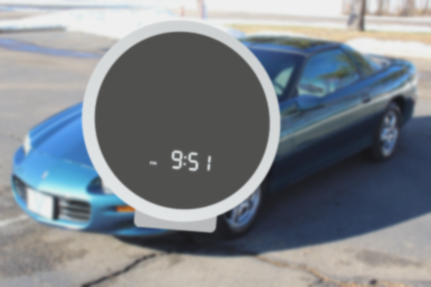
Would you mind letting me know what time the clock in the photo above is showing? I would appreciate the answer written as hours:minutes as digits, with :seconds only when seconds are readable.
9:51
